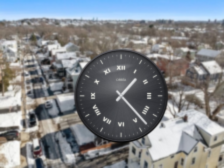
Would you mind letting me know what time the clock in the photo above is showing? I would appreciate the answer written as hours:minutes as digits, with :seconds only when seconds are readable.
1:23
